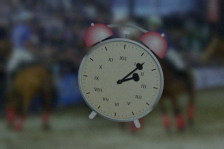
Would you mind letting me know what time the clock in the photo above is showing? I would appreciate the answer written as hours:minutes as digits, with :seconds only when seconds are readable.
2:07
